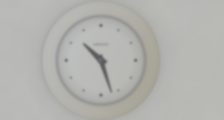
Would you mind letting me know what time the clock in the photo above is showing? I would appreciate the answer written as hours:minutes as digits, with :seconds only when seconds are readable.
10:27
